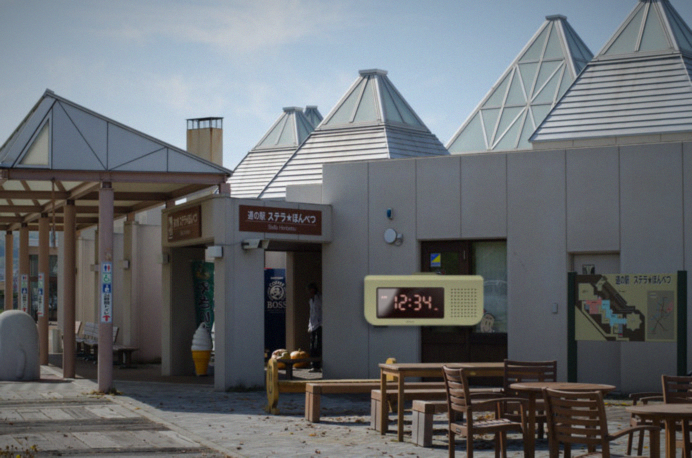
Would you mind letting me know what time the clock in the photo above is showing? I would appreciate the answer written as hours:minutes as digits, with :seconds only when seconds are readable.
12:34
